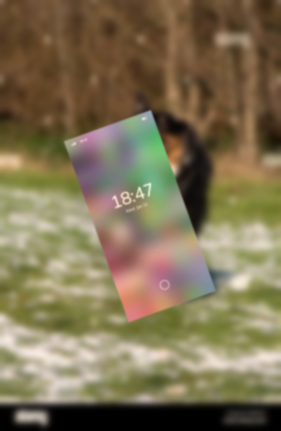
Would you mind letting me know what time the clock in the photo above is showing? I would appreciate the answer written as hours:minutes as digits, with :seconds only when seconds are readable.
18:47
